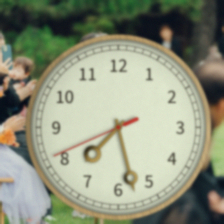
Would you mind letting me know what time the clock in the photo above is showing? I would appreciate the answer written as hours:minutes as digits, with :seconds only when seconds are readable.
7:27:41
